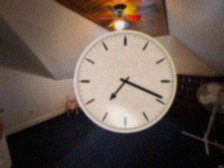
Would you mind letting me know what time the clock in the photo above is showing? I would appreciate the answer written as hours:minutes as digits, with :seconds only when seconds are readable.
7:19
